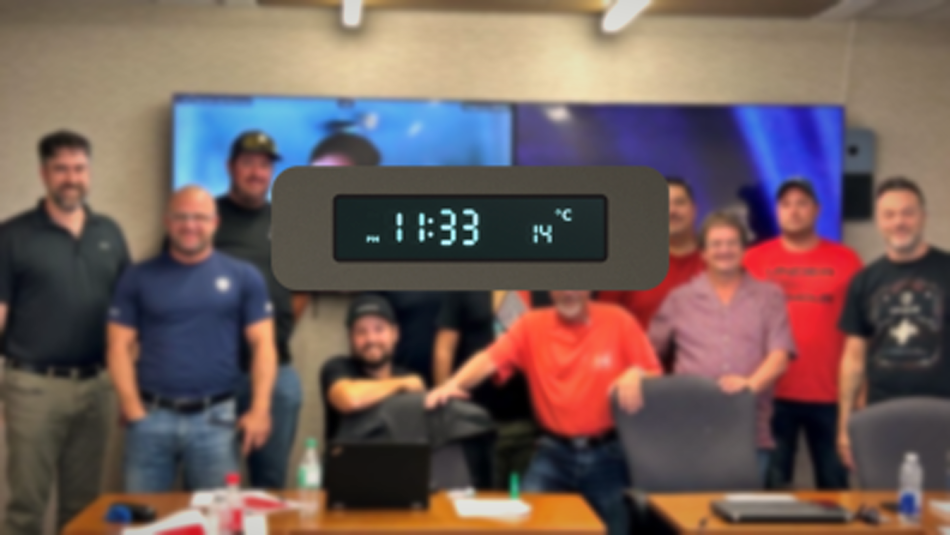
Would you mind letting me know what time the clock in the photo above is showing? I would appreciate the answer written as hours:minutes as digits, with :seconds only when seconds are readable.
11:33
